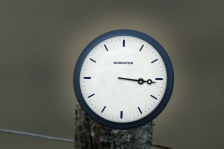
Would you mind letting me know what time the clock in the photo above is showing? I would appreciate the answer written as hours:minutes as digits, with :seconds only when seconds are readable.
3:16
